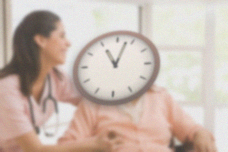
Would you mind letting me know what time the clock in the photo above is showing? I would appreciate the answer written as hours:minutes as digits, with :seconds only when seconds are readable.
11:03
